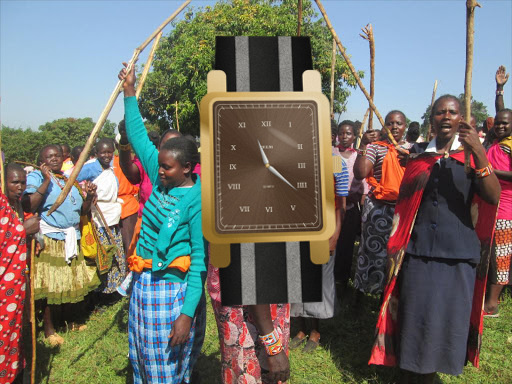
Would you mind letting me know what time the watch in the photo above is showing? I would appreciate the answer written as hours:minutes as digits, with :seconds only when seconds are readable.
11:22
